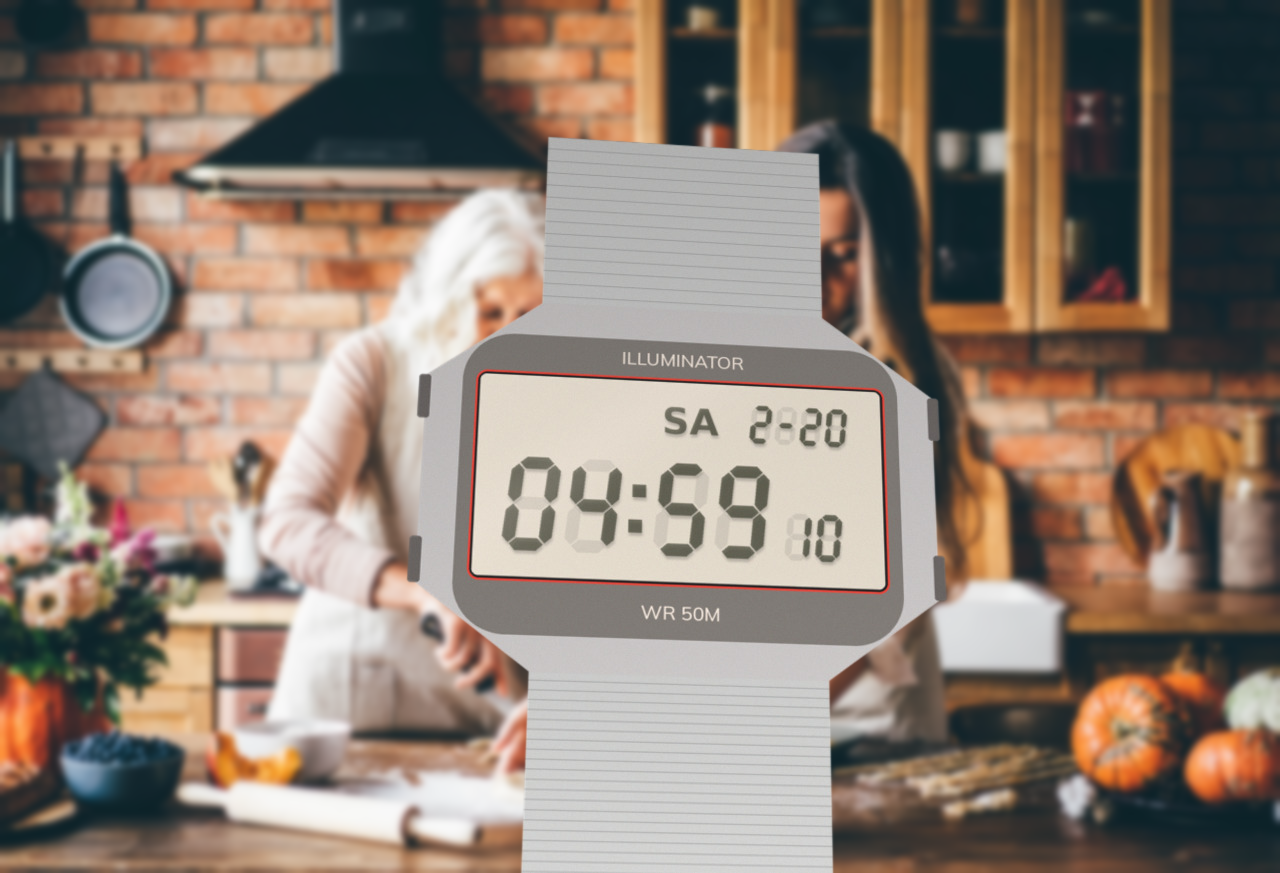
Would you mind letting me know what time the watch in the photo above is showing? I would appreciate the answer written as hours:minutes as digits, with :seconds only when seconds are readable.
4:59:10
